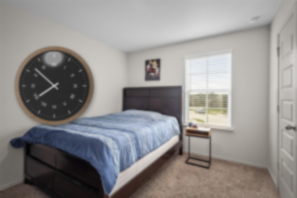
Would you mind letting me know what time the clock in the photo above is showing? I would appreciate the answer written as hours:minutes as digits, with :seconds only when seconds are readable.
7:52
